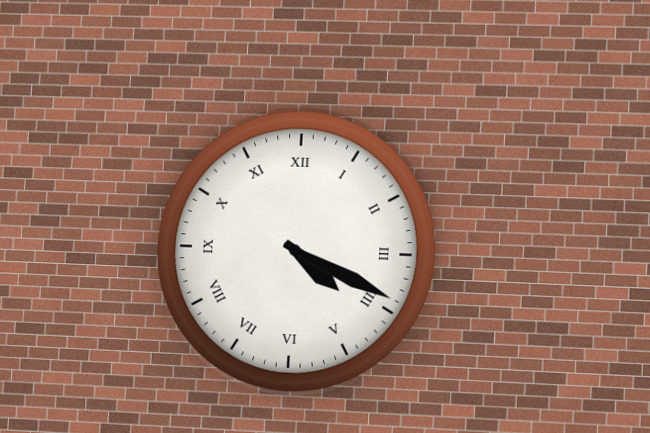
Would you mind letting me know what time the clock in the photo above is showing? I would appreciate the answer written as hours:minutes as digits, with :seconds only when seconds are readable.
4:19
